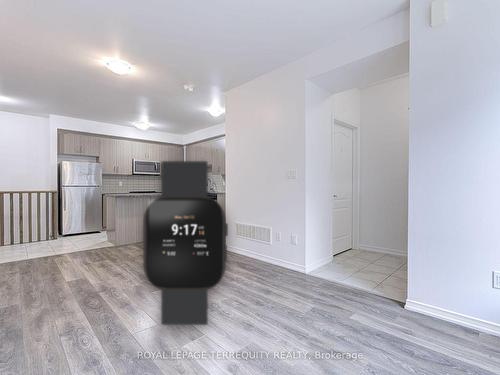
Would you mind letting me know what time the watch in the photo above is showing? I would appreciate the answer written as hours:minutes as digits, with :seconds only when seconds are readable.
9:17
